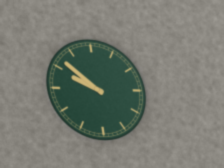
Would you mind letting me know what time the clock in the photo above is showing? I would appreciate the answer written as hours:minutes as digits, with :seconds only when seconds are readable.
9:52
